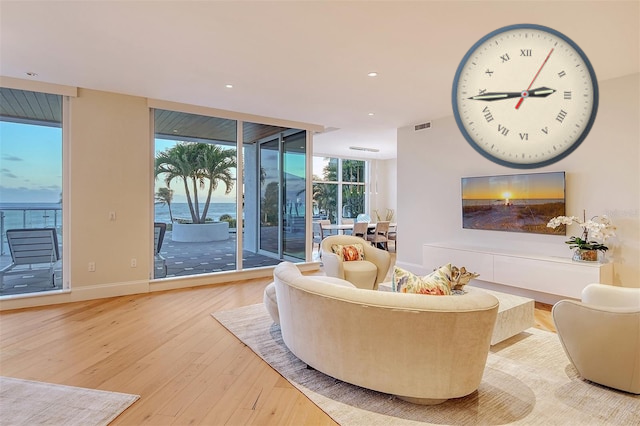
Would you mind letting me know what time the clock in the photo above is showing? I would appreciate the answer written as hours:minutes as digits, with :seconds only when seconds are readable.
2:44:05
